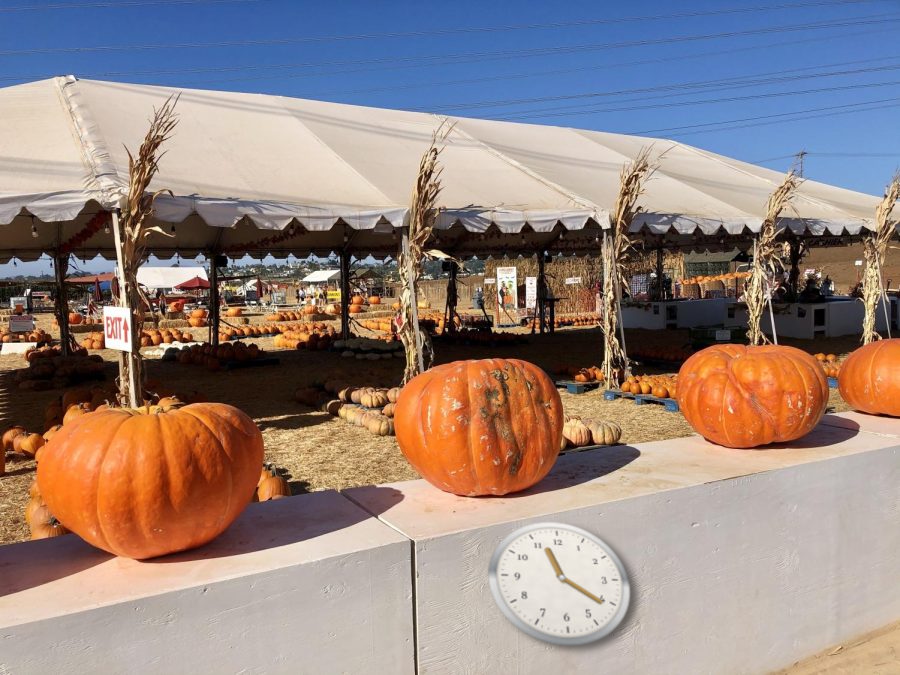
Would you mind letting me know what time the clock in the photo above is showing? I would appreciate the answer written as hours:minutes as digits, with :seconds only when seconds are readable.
11:21
